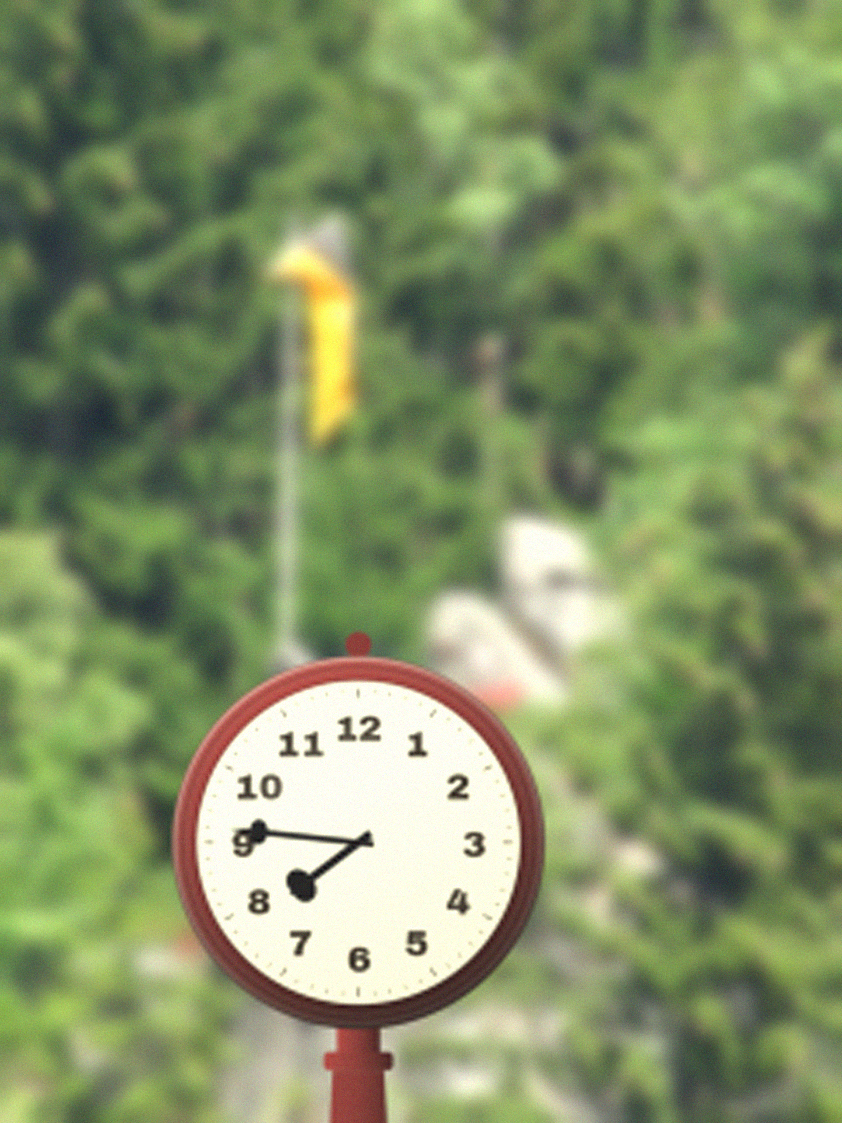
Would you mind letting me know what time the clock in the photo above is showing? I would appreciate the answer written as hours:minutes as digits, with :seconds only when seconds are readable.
7:46
